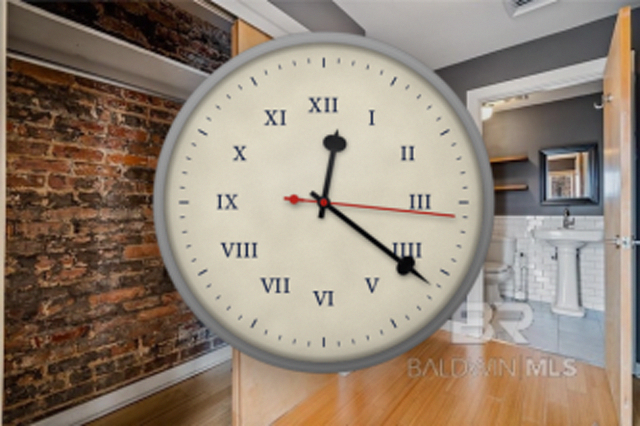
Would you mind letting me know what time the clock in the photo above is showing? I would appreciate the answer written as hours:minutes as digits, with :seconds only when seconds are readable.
12:21:16
